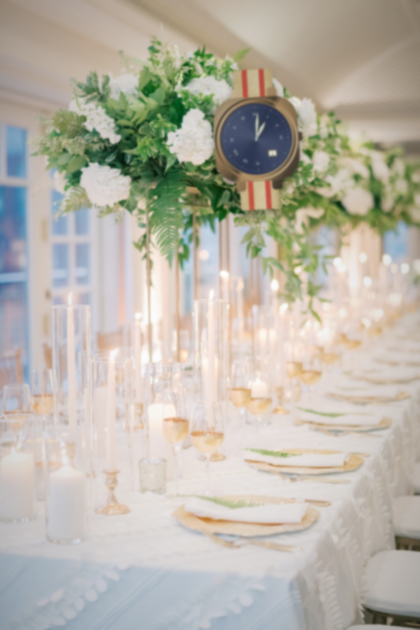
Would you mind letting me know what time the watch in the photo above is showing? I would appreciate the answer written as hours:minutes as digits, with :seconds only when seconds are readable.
1:01
